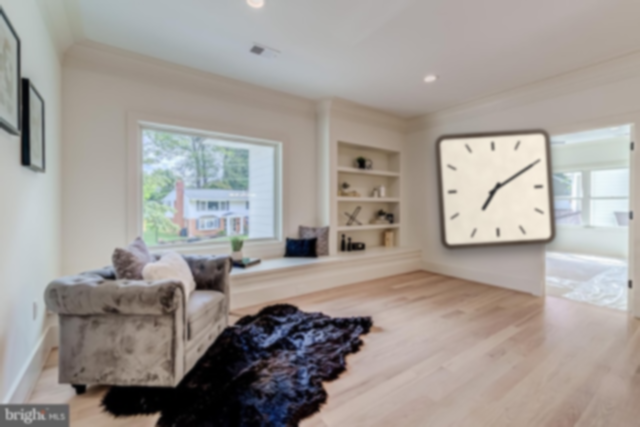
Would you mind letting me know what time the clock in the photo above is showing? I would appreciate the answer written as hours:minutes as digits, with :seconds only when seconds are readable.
7:10
